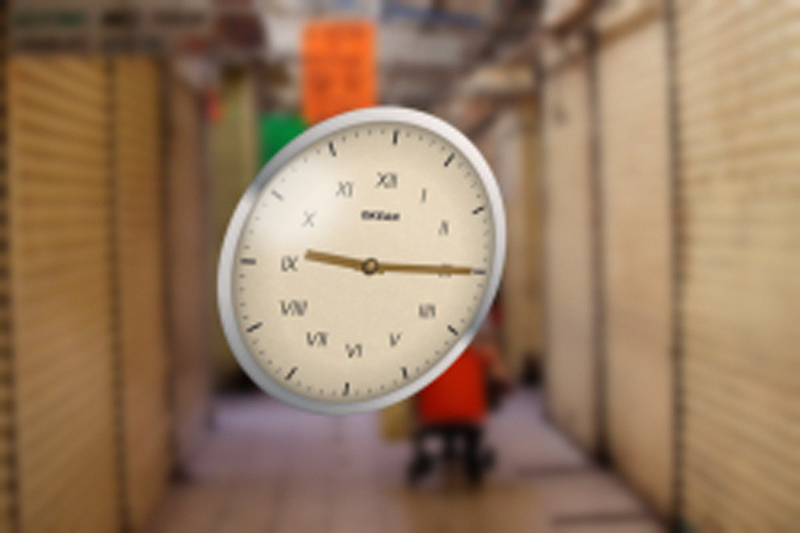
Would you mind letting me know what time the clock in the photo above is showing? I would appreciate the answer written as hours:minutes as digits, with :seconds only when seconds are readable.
9:15
